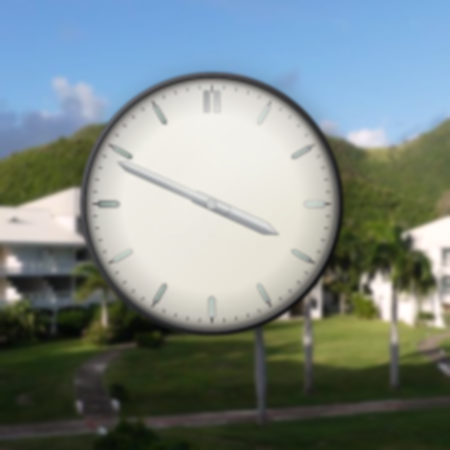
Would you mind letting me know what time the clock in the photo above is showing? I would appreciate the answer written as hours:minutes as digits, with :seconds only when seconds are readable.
3:49
